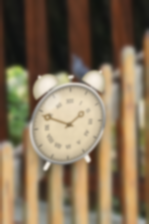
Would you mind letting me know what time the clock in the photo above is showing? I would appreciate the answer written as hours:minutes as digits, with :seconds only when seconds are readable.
1:49
